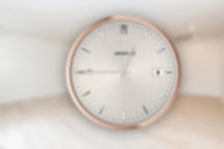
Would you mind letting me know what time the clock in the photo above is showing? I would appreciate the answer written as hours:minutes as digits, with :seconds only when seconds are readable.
12:45
